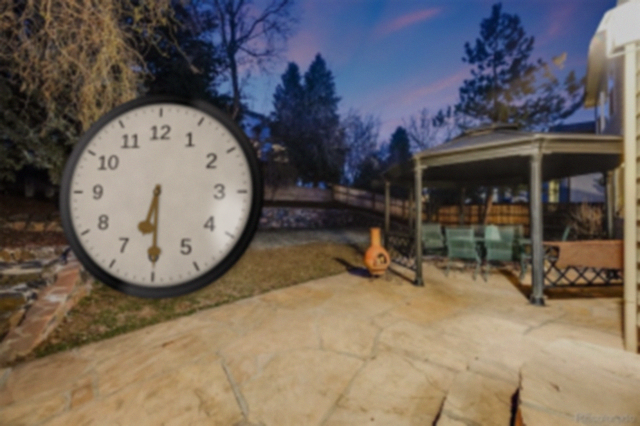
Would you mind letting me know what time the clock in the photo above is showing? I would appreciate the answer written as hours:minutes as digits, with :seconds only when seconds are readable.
6:30
